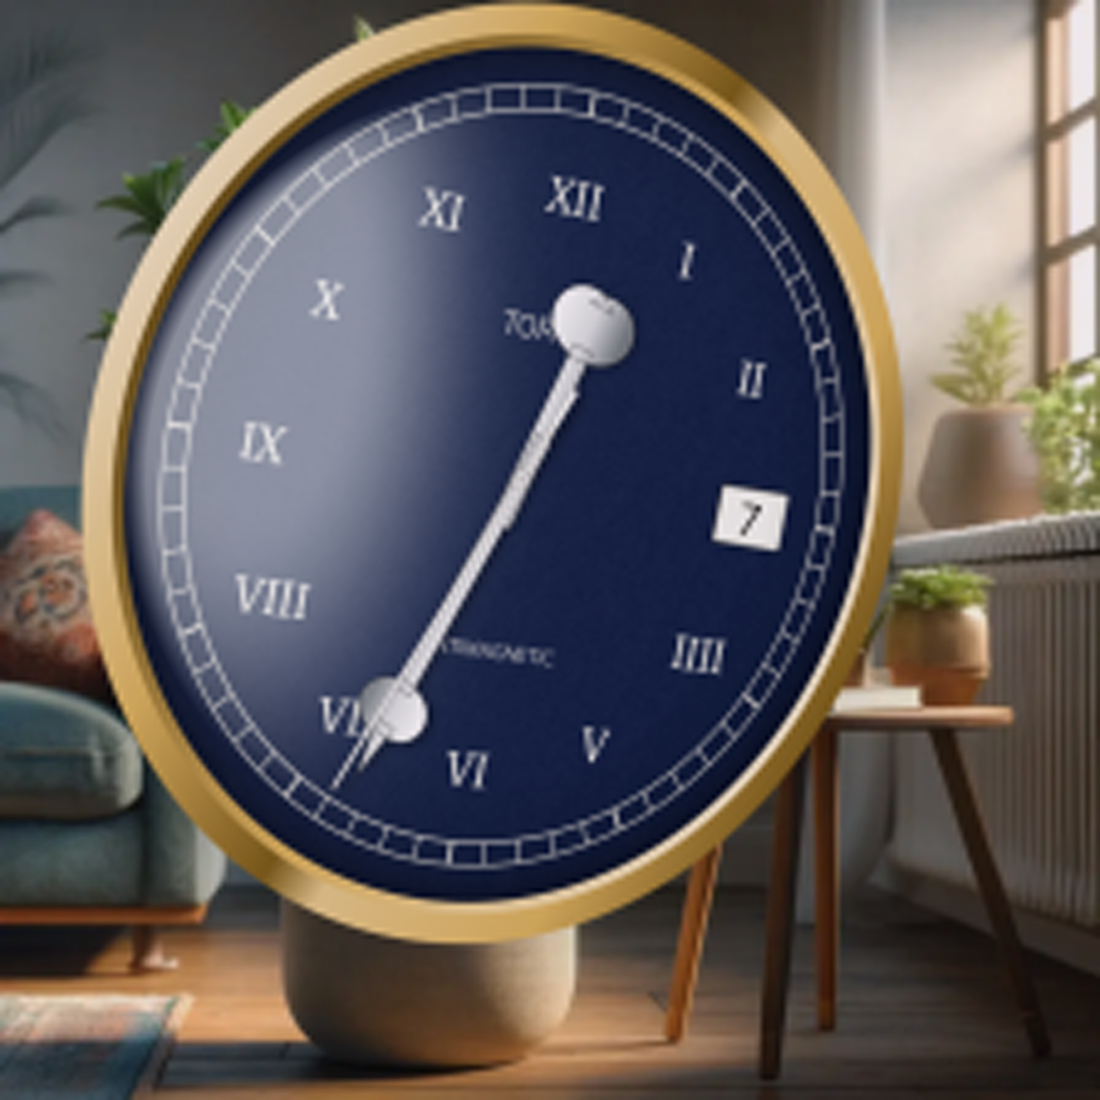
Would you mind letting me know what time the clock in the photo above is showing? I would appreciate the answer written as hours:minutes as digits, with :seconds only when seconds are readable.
12:33:34
